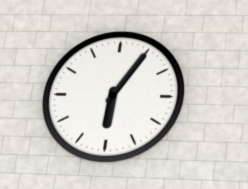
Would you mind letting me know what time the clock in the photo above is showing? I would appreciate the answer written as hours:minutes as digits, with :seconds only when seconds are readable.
6:05
